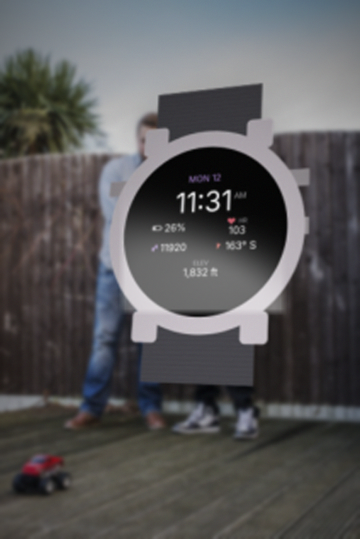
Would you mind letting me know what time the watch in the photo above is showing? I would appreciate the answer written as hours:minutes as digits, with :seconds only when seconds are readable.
11:31
